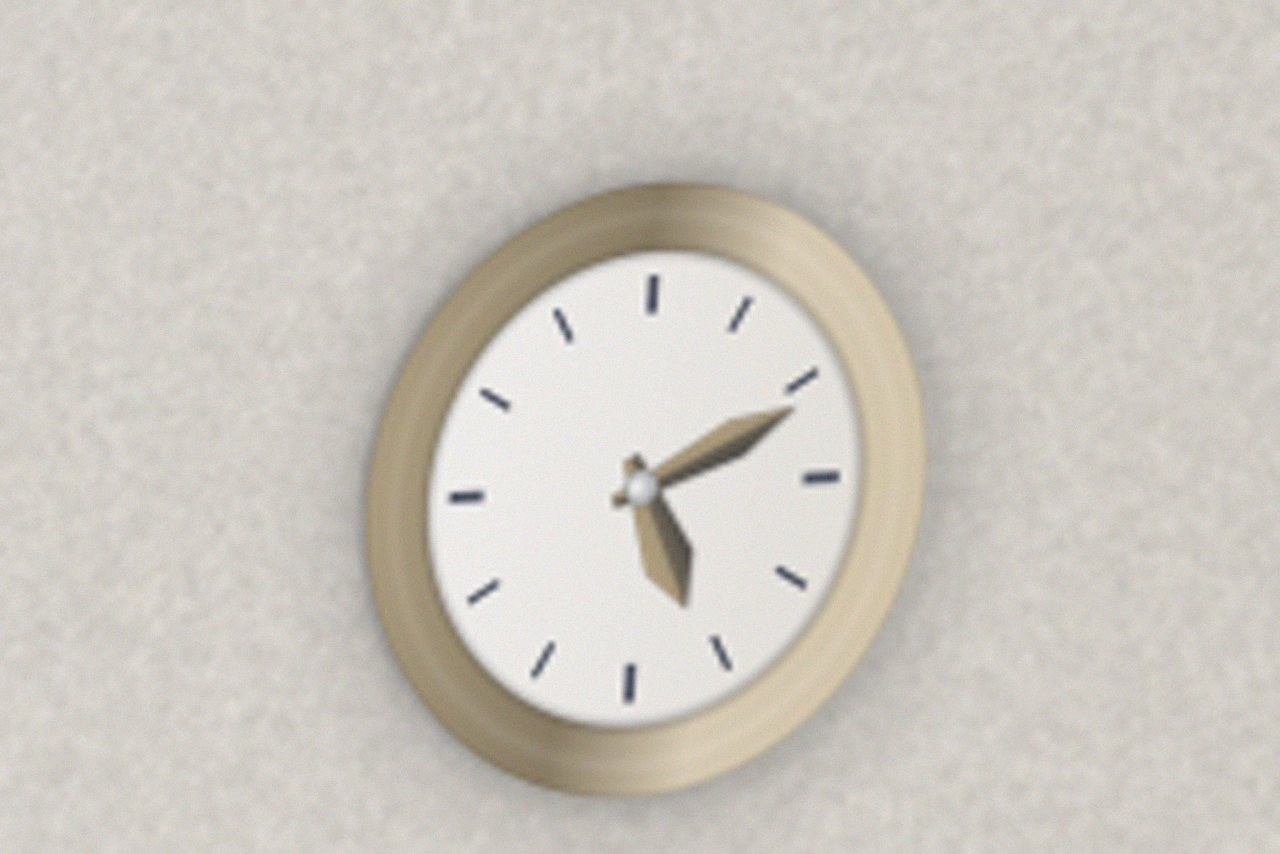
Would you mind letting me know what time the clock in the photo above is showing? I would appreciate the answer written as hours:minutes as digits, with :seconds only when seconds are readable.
5:11
